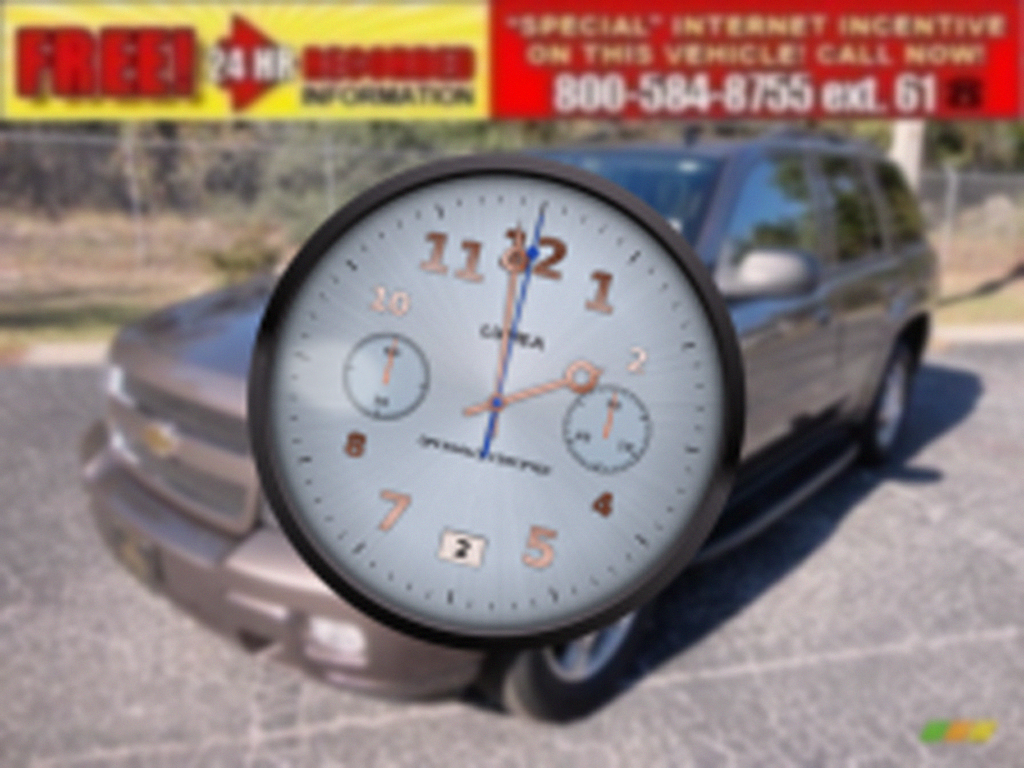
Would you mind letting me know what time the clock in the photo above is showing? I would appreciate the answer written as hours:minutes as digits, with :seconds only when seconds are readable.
1:59
